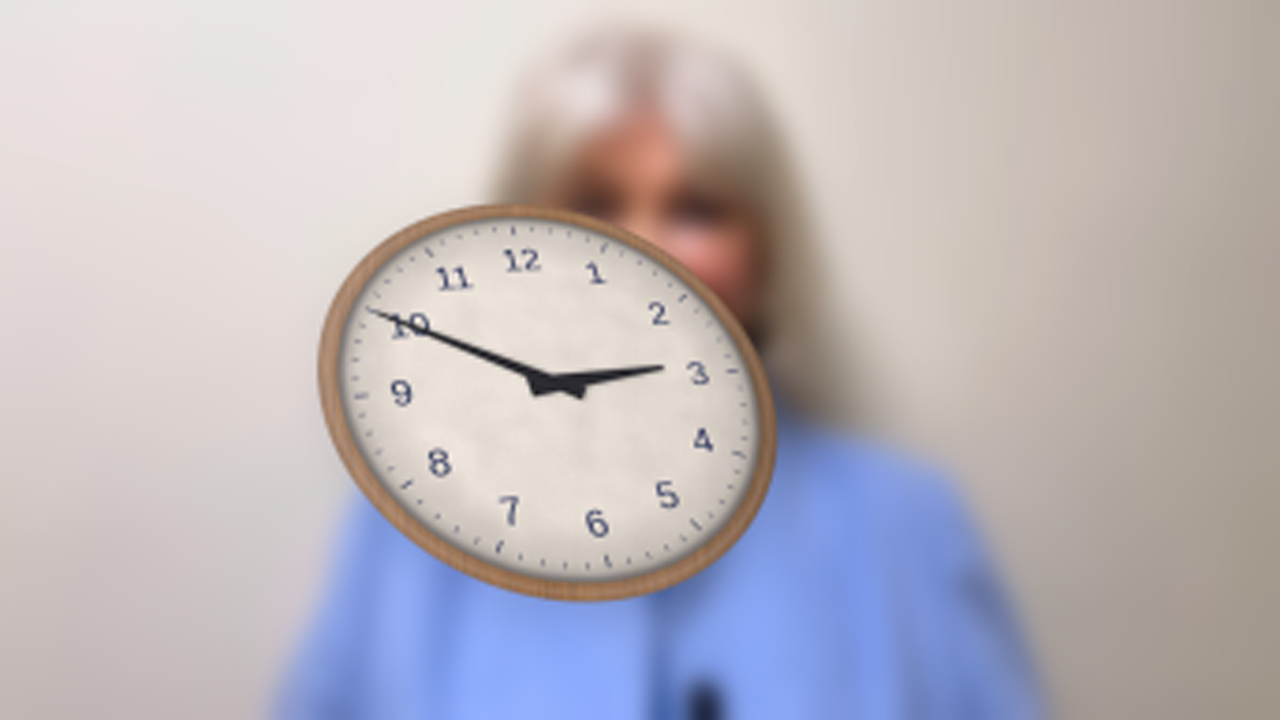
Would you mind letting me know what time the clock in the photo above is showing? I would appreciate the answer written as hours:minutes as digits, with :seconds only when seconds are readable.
2:50
